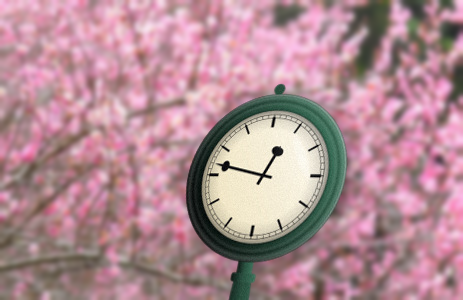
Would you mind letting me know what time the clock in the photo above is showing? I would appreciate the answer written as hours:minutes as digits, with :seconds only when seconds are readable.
12:47
